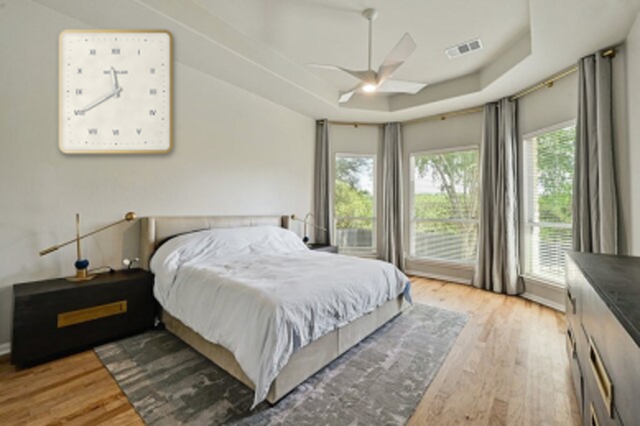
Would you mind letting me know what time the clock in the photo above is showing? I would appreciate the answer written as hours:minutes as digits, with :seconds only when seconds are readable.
11:40
